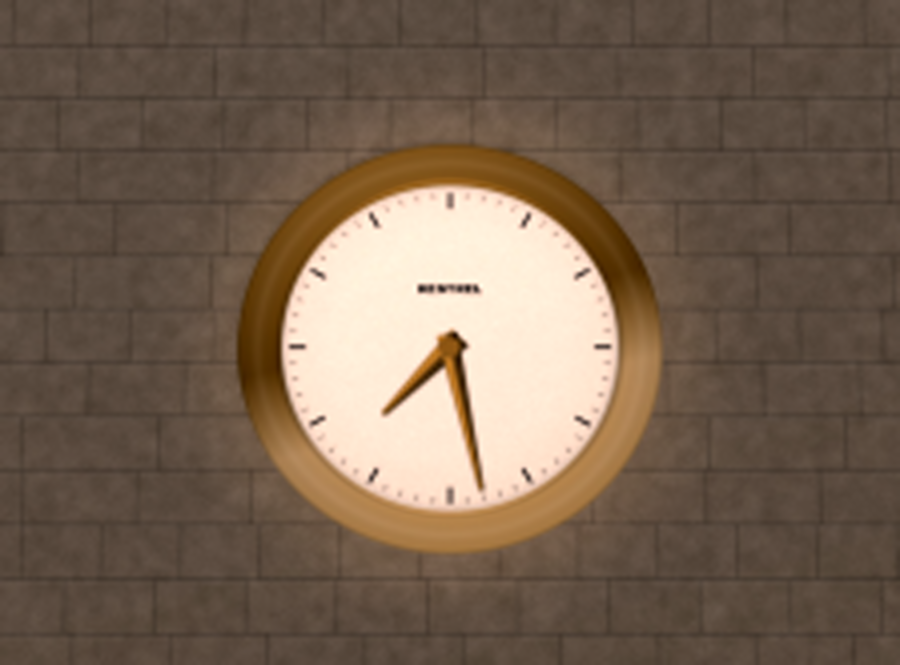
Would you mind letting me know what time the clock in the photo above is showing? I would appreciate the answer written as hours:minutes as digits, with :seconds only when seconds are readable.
7:28
